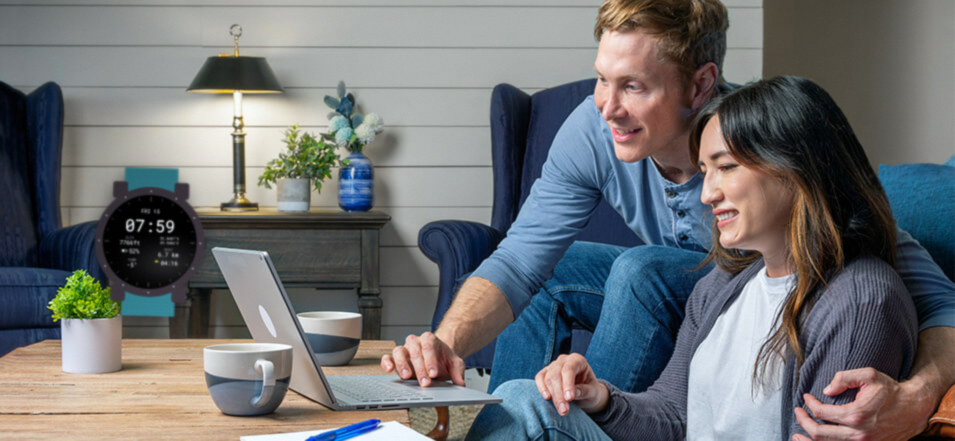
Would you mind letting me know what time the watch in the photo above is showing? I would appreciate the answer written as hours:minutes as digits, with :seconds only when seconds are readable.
7:59
